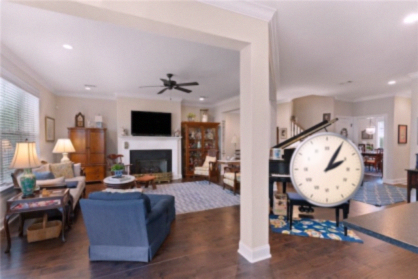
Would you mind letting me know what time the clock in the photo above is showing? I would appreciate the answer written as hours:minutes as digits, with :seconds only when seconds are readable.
2:05
